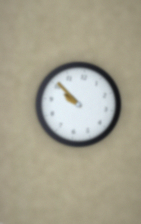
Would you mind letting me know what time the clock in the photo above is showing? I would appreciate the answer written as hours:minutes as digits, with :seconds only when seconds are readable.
9:51
